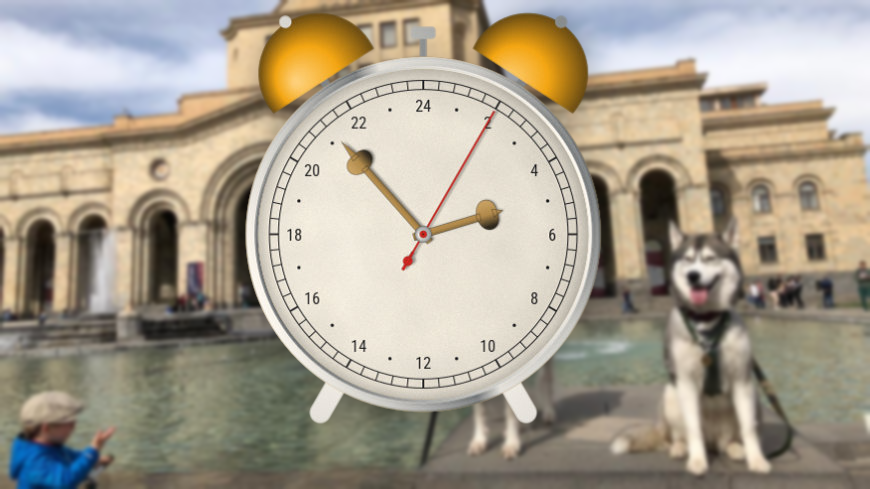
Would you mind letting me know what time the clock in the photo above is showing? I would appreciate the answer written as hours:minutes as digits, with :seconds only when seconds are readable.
4:53:05
